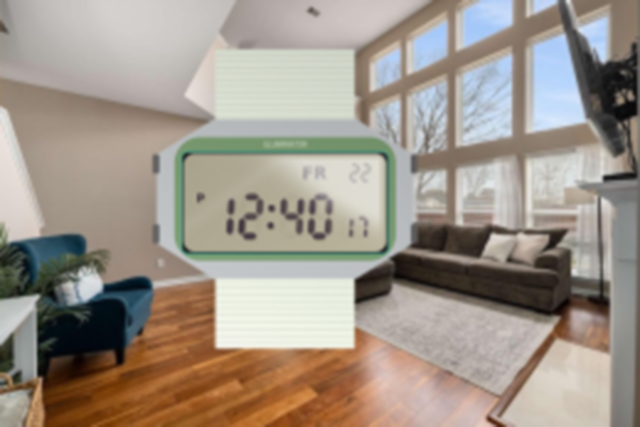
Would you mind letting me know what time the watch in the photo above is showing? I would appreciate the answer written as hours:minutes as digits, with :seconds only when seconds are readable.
12:40:17
